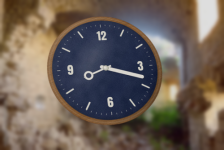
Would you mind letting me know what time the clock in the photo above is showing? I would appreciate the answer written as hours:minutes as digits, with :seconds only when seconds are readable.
8:18
